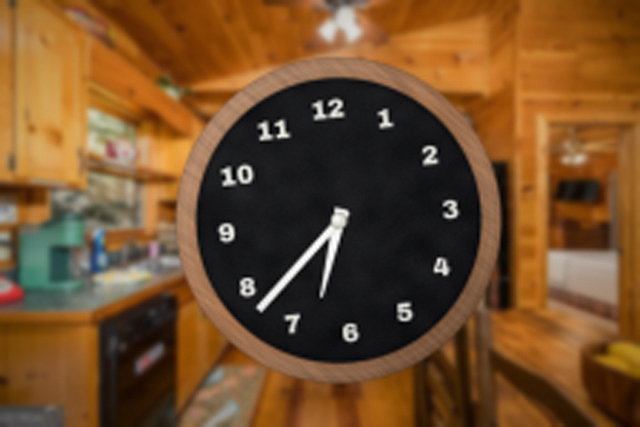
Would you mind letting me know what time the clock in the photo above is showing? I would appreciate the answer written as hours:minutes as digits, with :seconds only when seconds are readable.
6:38
